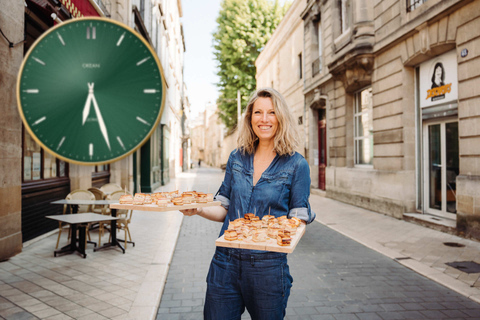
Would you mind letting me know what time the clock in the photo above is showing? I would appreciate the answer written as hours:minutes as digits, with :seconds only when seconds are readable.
6:27
